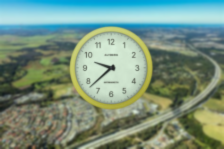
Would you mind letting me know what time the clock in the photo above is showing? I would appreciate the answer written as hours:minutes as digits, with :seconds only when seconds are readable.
9:38
